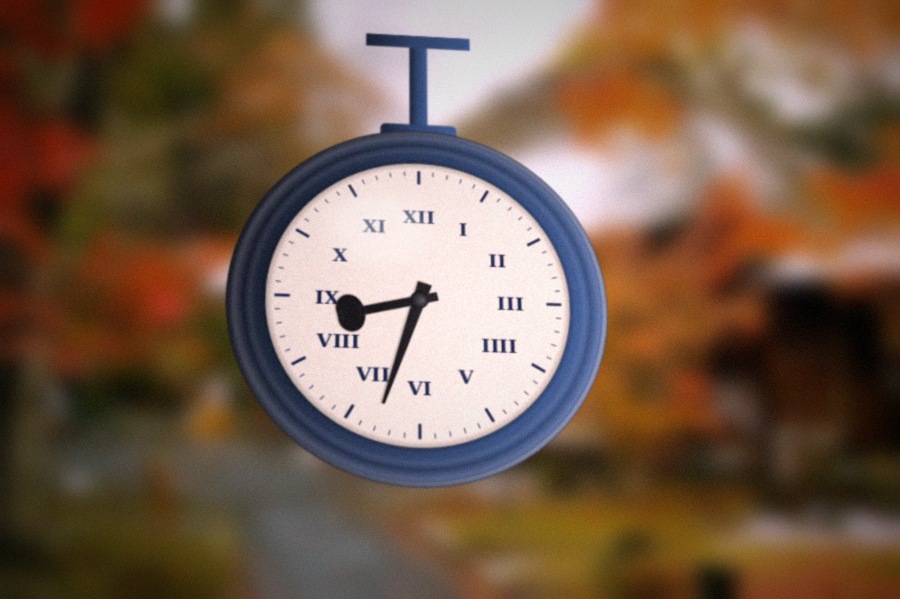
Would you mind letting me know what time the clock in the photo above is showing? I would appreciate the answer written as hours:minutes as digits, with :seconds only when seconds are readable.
8:33
